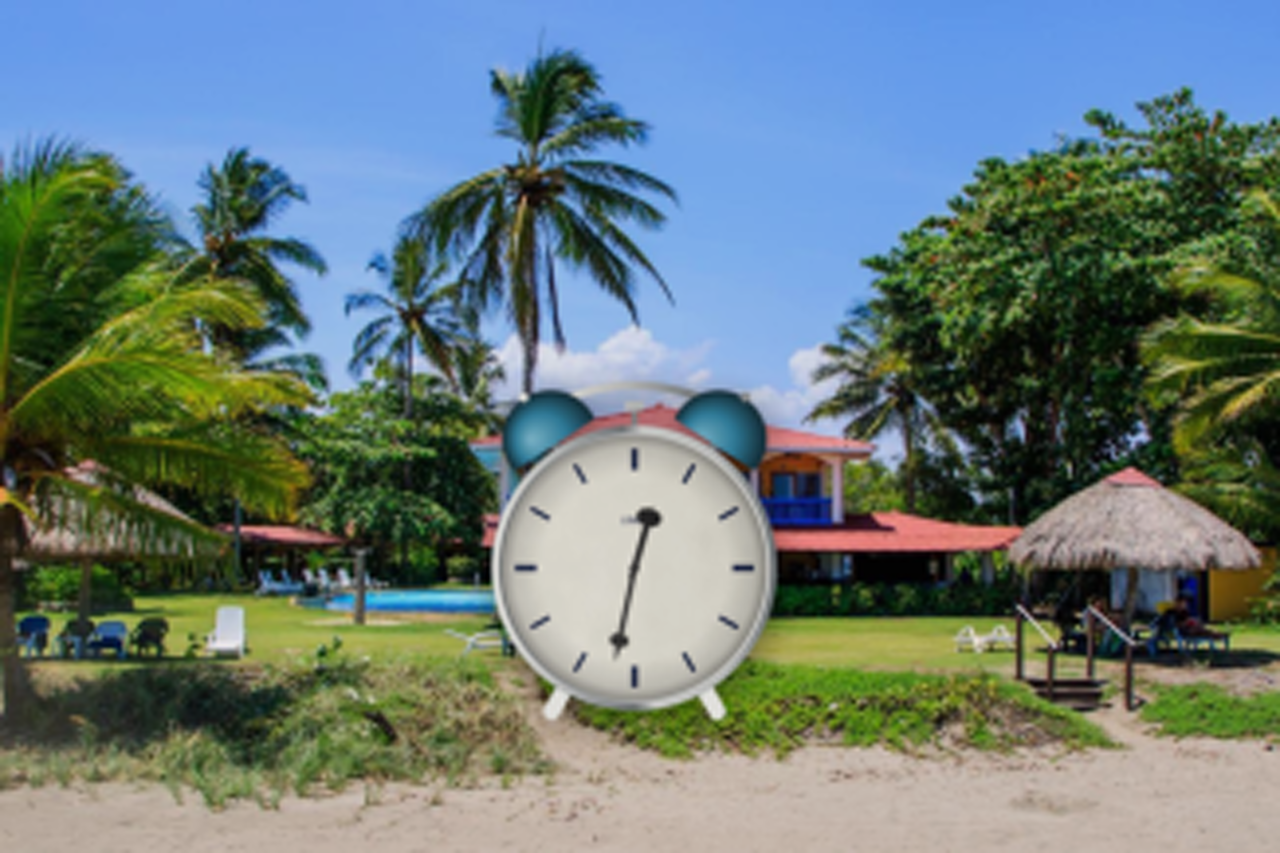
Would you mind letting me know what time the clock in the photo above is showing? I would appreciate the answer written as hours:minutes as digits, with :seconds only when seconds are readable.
12:32
